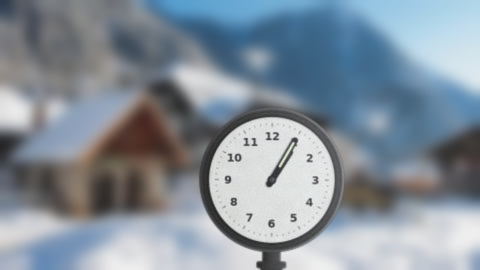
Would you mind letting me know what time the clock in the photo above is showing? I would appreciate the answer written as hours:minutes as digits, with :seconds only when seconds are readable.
1:05
